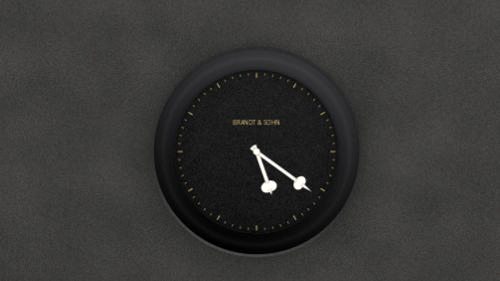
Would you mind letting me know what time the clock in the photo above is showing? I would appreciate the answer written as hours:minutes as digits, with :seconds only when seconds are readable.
5:21
